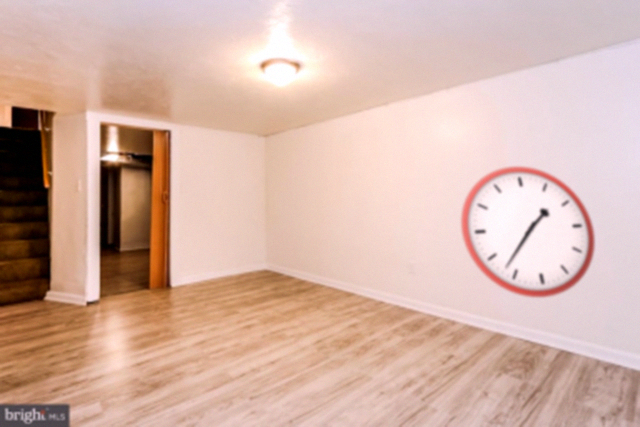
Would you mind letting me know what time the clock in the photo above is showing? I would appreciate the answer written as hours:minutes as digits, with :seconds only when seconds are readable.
1:37
